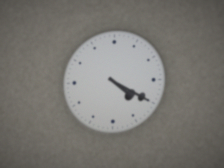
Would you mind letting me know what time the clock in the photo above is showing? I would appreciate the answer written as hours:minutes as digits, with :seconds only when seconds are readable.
4:20
